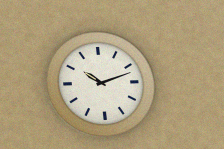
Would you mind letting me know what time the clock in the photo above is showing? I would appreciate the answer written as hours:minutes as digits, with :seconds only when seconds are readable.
10:12
